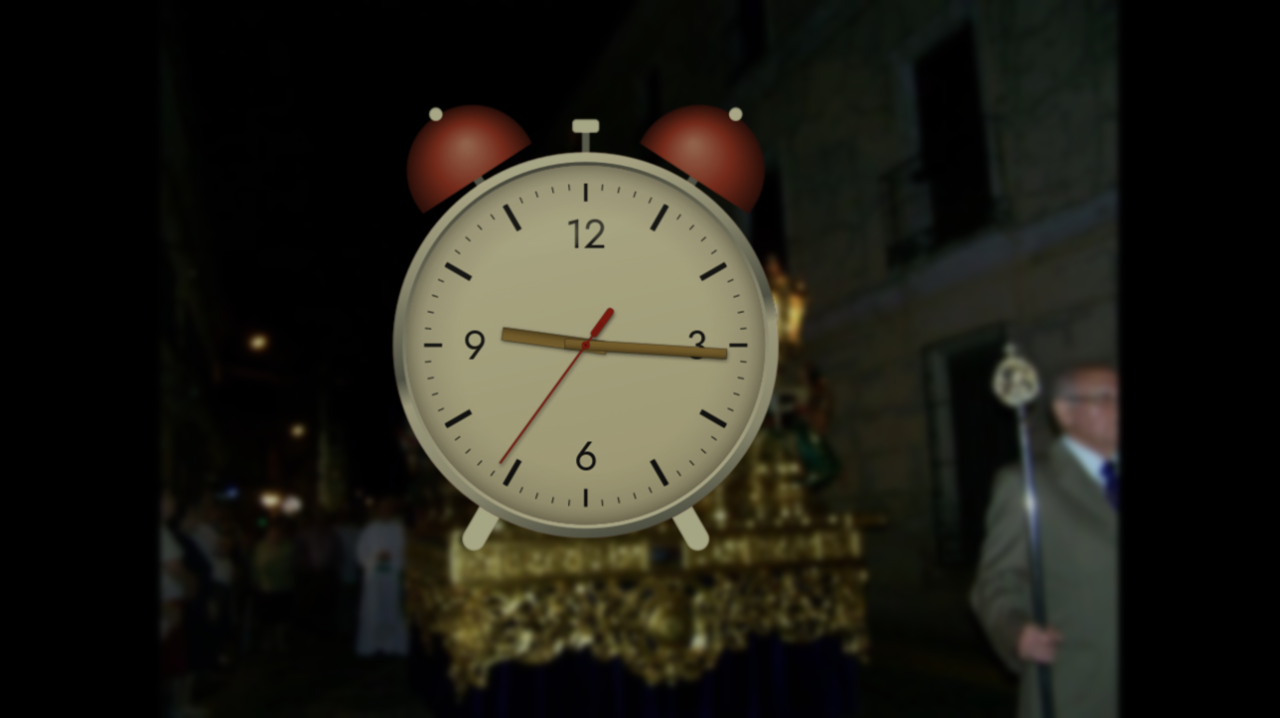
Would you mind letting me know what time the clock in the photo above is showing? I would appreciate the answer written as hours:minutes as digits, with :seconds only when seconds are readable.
9:15:36
